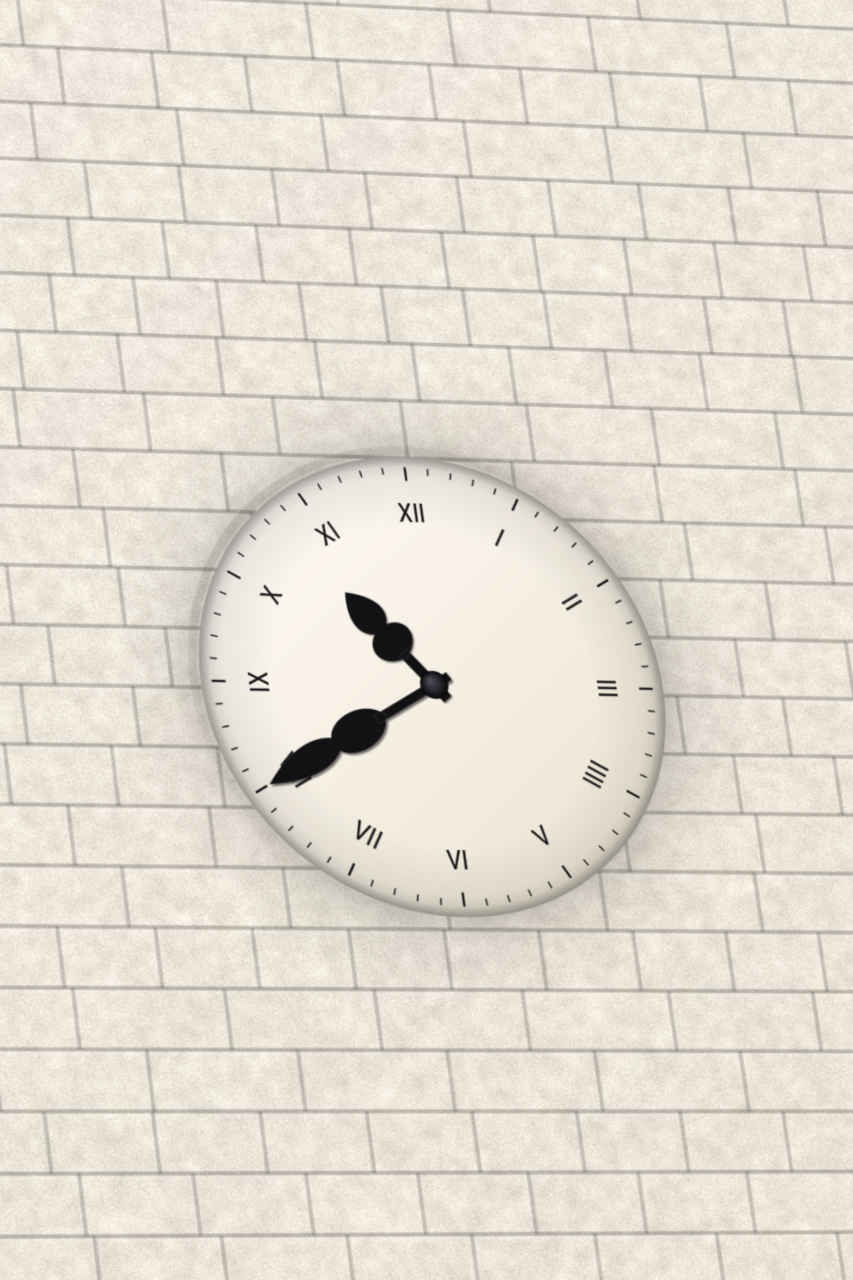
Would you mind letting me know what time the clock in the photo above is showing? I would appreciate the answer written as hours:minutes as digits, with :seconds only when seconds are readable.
10:40
